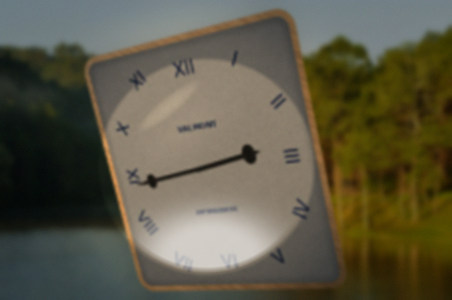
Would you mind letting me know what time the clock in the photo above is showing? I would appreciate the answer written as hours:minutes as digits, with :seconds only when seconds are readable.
2:44
